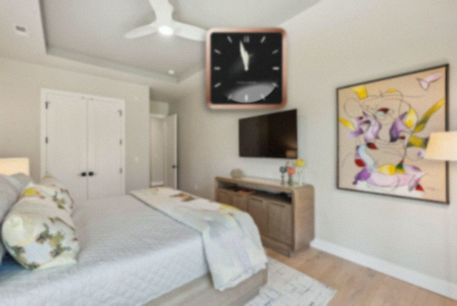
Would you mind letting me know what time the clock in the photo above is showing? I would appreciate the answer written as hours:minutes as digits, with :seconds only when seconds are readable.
11:58
